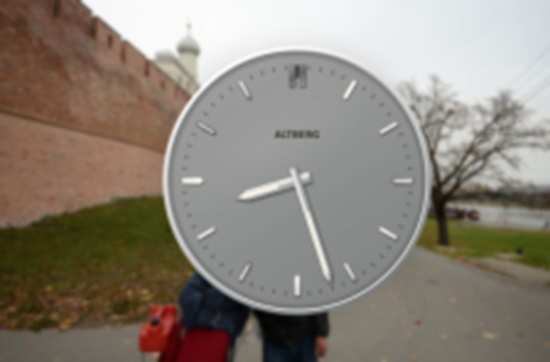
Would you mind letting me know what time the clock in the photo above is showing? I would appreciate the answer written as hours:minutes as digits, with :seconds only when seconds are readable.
8:27
